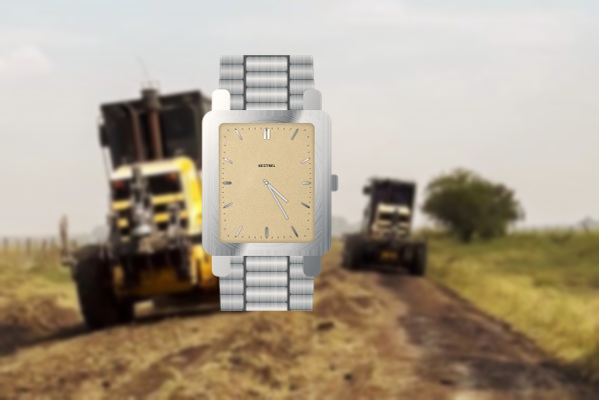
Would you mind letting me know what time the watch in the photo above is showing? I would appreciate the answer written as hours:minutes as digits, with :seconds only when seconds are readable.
4:25
